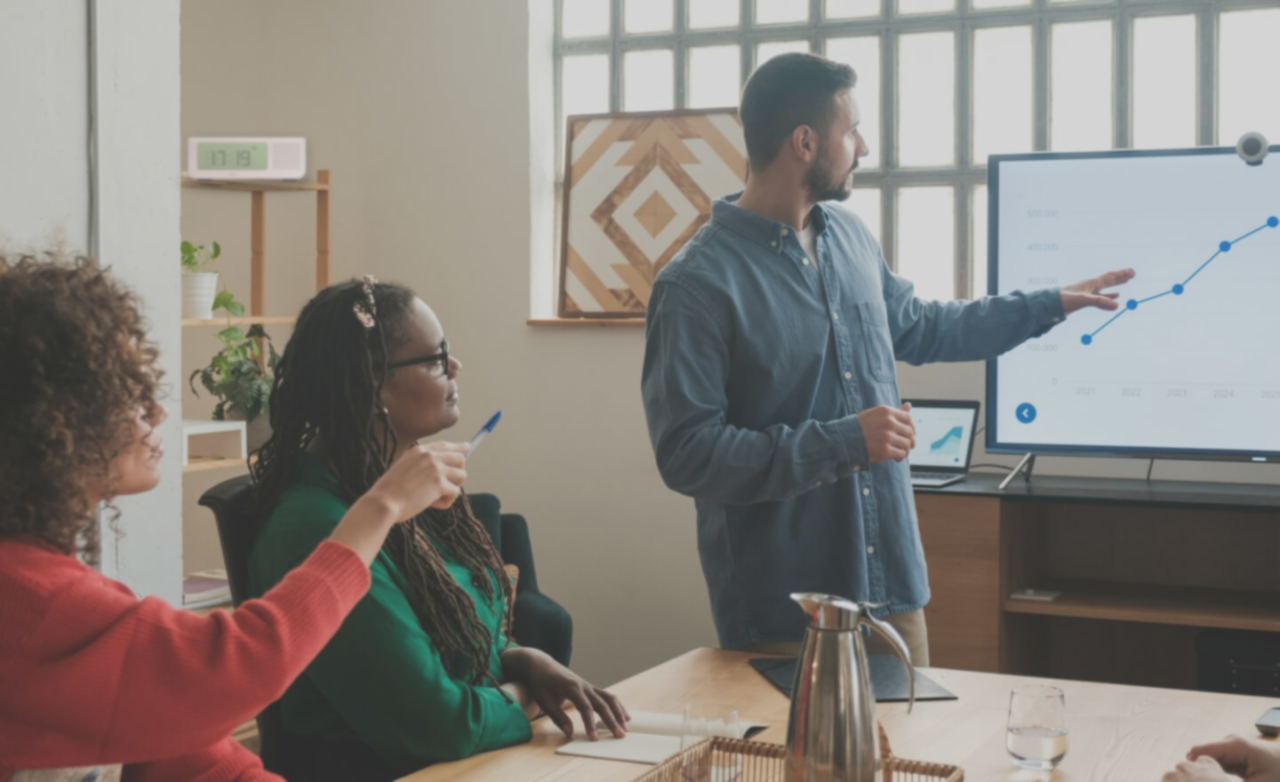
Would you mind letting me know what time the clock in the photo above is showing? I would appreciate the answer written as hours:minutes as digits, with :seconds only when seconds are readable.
17:19
